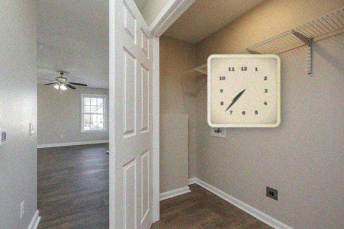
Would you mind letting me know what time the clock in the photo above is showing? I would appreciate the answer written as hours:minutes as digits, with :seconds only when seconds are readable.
7:37
